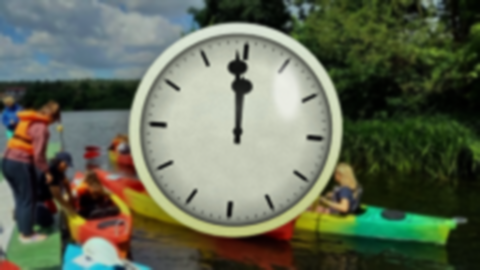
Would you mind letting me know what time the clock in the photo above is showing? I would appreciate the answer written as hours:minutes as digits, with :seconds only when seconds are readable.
11:59
